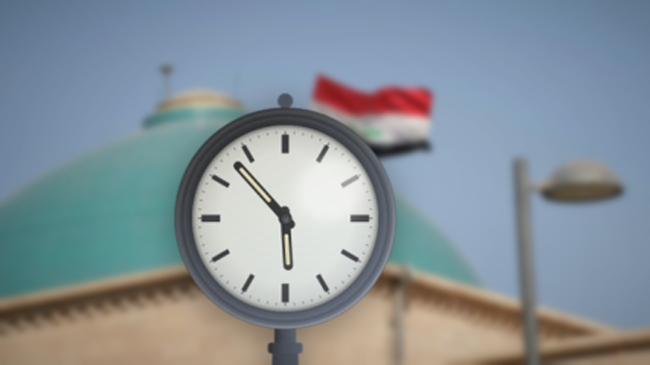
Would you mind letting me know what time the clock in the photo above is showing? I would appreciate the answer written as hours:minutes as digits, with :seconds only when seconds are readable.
5:53
